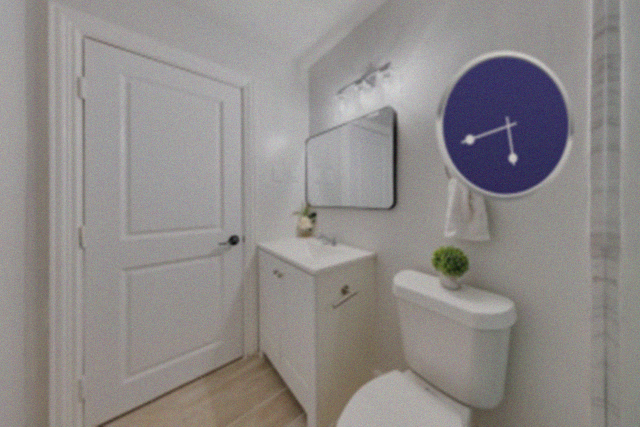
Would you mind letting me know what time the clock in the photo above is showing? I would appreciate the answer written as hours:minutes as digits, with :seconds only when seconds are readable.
5:42
